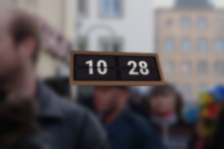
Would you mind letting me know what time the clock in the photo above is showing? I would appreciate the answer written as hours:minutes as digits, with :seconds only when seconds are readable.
10:28
